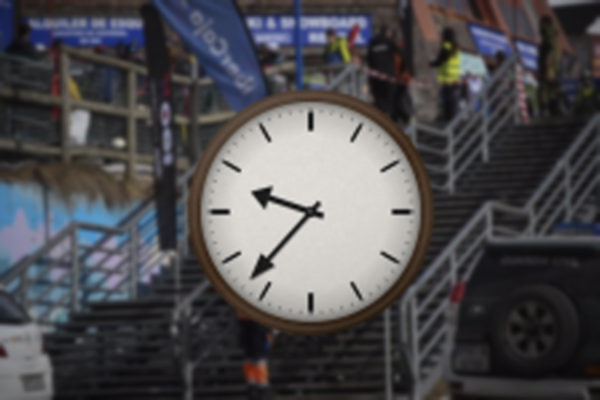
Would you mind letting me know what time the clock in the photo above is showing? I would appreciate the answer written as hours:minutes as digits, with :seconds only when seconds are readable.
9:37
